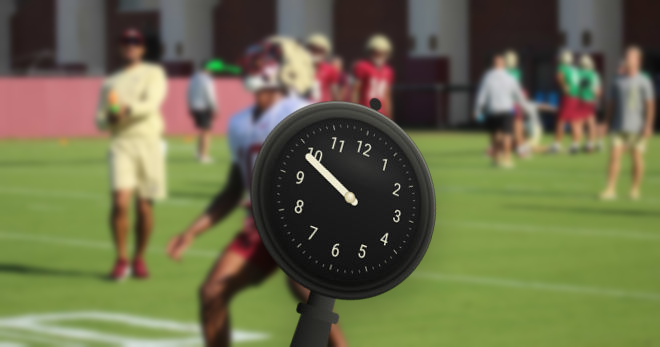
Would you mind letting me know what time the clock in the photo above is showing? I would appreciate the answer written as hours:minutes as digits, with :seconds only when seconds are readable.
9:49
